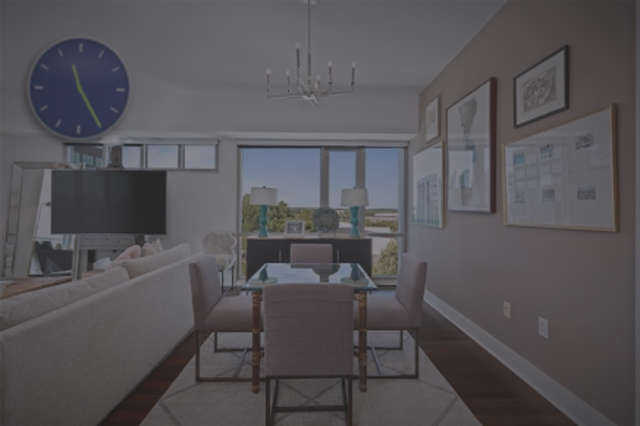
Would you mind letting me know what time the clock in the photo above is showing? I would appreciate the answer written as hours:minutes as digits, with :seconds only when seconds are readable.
11:25
